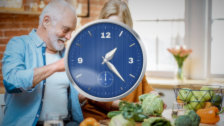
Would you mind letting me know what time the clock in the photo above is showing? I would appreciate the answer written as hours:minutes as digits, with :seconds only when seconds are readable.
1:23
